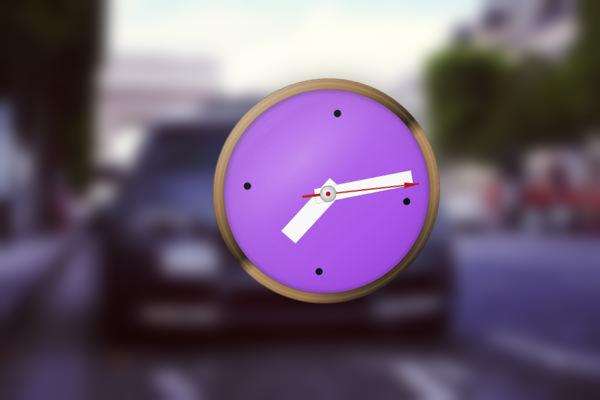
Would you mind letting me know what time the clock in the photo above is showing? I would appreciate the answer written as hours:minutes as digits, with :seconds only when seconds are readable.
7:12:13
